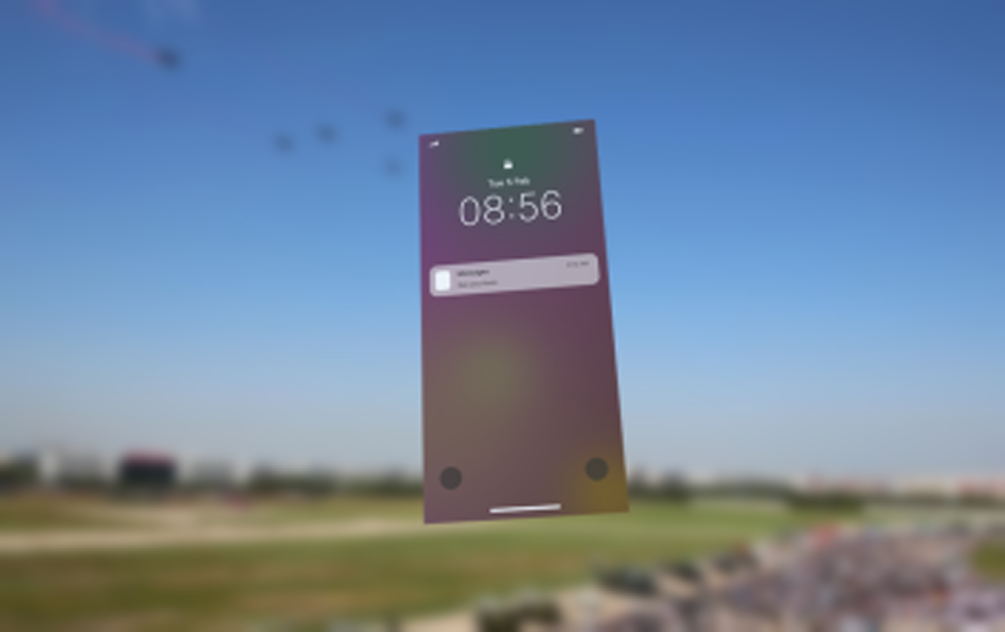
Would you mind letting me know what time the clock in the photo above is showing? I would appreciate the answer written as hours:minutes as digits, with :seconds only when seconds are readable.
8:56
